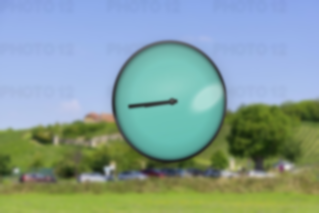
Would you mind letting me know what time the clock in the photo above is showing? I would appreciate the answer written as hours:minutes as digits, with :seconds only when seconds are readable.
8:44
